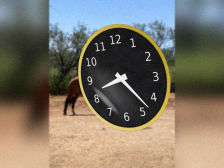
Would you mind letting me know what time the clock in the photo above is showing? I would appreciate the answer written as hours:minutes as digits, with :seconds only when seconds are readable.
8:23
